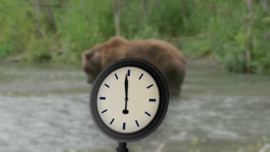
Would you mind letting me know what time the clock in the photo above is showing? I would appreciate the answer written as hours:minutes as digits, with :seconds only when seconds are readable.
5:59
